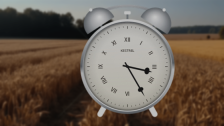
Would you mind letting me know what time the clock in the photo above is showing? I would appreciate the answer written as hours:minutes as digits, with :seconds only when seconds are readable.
3:25
